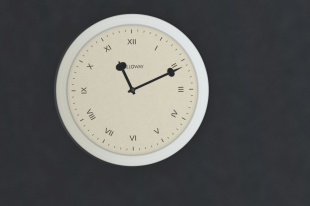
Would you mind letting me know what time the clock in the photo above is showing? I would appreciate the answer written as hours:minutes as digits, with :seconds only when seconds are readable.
11:11
